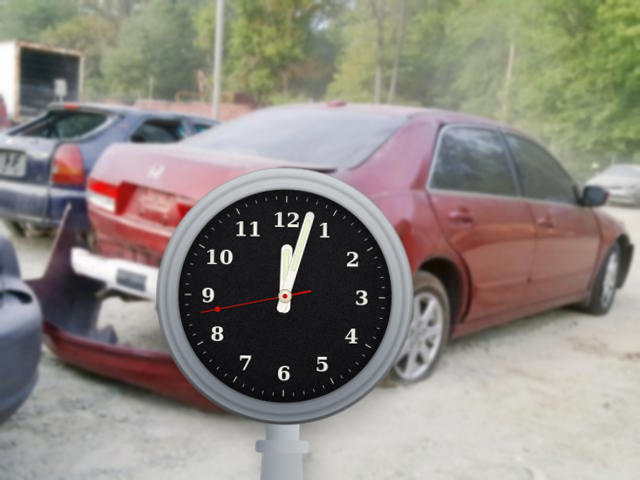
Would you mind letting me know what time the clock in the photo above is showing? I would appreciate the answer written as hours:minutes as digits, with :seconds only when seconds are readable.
12:02:43
